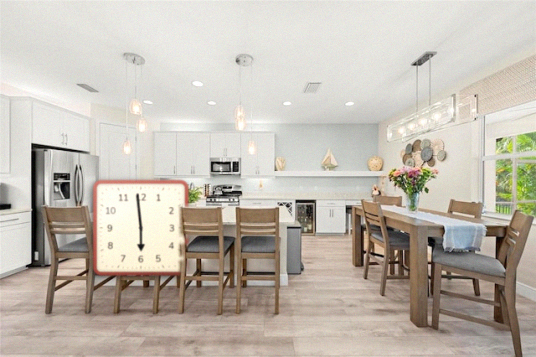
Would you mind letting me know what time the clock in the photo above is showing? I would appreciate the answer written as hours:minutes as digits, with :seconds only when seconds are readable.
5:59
